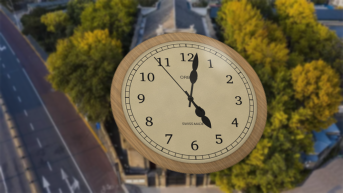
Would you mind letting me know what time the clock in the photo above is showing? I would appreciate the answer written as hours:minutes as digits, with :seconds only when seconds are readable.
5:01:54
